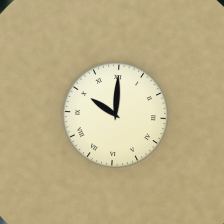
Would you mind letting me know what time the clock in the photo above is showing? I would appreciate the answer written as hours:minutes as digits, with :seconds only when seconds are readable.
10:00
